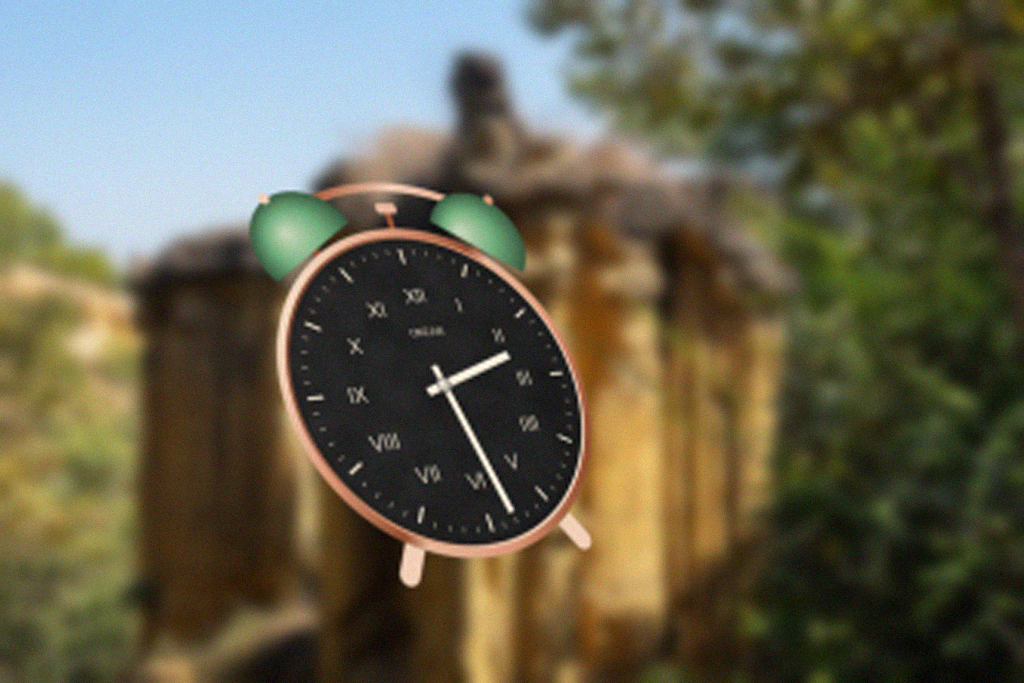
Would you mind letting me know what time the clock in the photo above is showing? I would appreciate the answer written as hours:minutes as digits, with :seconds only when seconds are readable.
2:28
